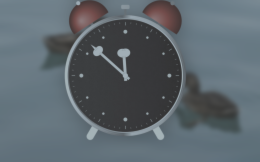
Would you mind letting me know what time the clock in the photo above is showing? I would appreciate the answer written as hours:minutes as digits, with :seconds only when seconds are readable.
11:52
